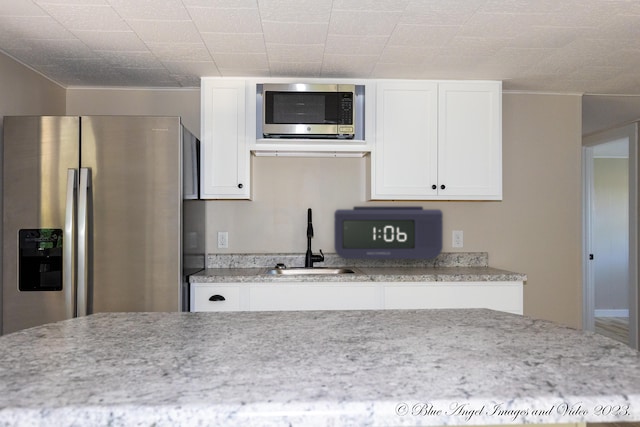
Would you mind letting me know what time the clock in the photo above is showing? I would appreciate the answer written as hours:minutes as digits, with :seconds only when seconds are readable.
1:06
